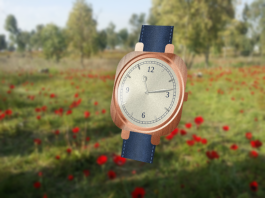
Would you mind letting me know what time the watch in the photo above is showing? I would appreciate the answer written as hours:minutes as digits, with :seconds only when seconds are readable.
11:13
